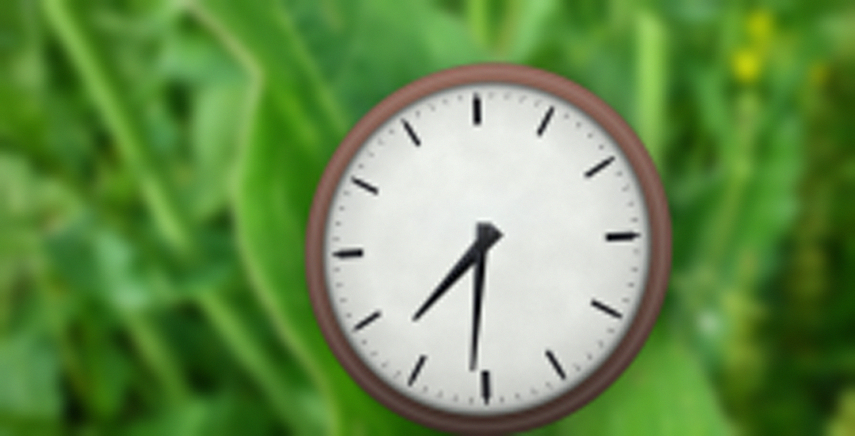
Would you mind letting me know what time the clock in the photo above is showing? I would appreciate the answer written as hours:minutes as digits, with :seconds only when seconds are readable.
7:31
